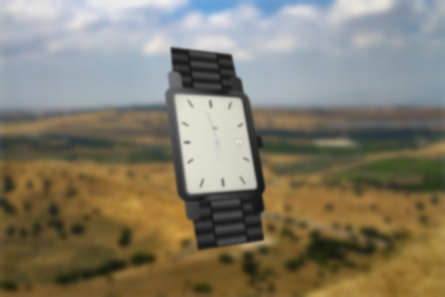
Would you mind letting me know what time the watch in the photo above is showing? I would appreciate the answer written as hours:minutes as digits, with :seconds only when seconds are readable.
5:58
